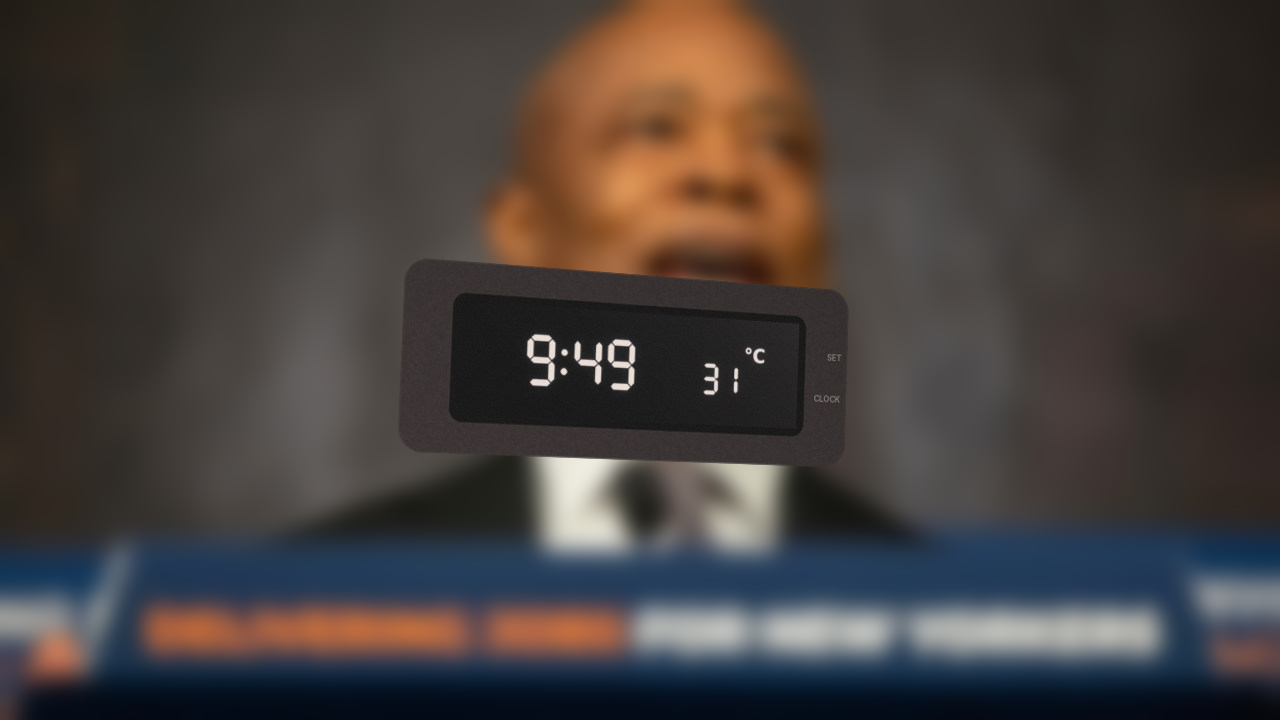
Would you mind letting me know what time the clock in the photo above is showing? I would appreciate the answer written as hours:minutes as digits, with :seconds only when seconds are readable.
9:49
